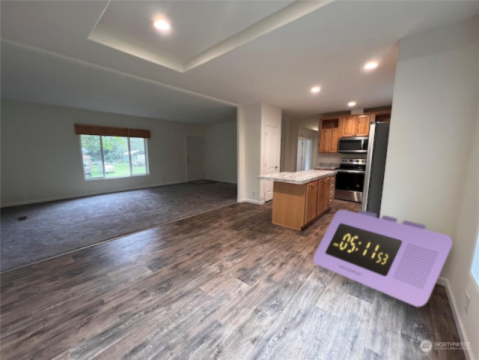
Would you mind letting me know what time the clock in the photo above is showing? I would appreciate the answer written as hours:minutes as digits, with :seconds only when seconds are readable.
5:11:53
